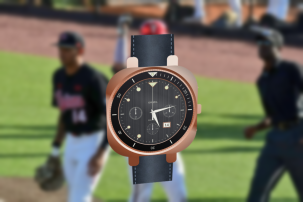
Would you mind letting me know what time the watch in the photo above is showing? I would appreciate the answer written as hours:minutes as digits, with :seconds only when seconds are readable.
5:13
